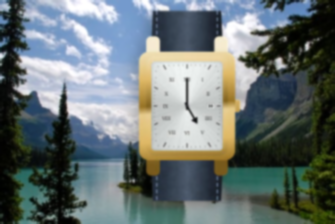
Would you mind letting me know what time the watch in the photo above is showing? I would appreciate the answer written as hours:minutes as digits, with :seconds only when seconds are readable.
5:00
